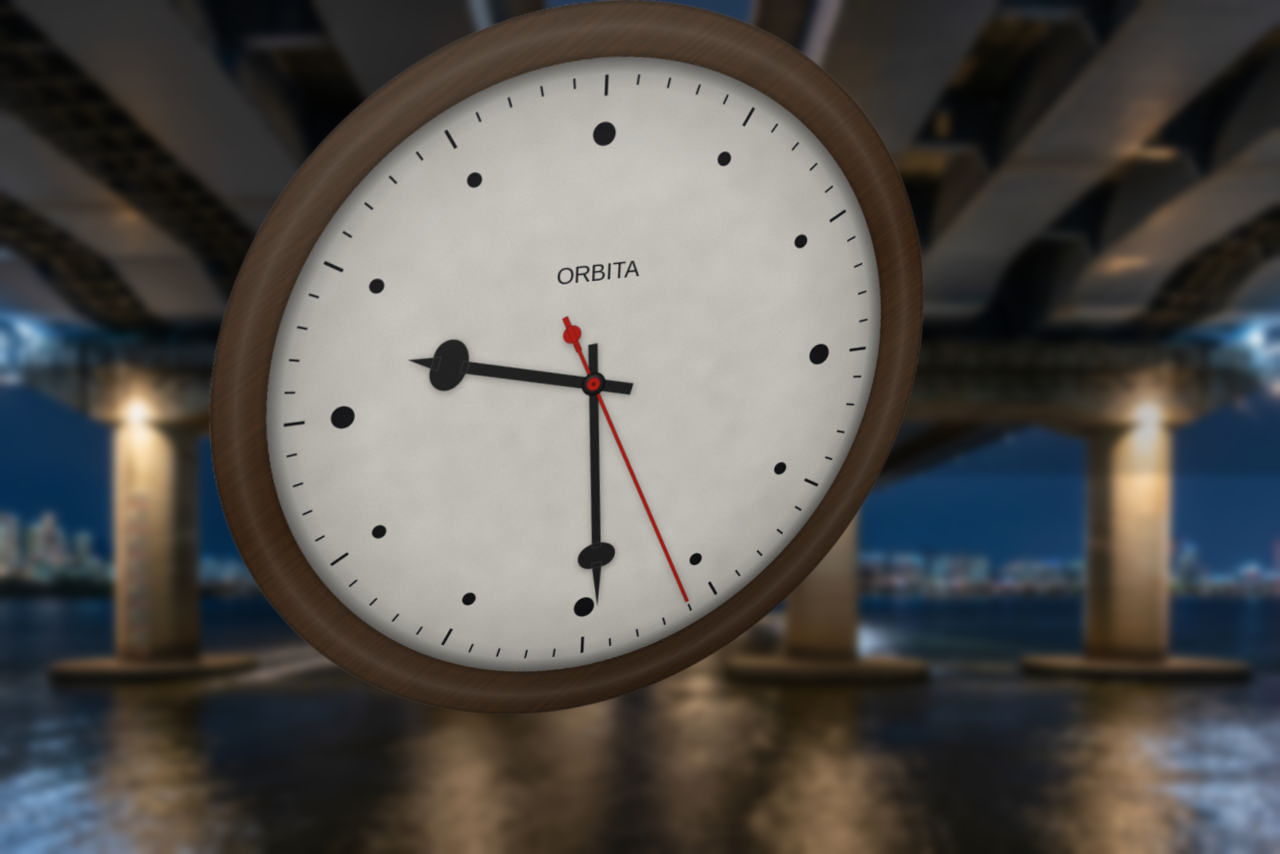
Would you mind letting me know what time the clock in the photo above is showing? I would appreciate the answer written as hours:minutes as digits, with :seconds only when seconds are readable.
9:29:26
